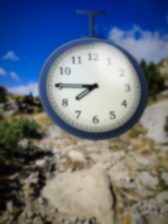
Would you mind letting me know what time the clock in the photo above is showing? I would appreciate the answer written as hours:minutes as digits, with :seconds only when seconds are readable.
7:45
